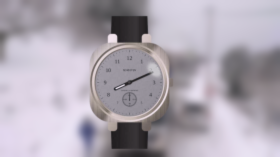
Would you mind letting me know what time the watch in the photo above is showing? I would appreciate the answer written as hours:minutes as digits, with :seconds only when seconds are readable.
8:11
